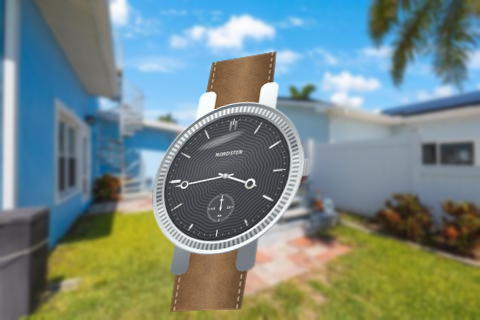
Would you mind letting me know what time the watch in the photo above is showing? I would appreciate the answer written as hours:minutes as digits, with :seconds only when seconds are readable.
3:44
